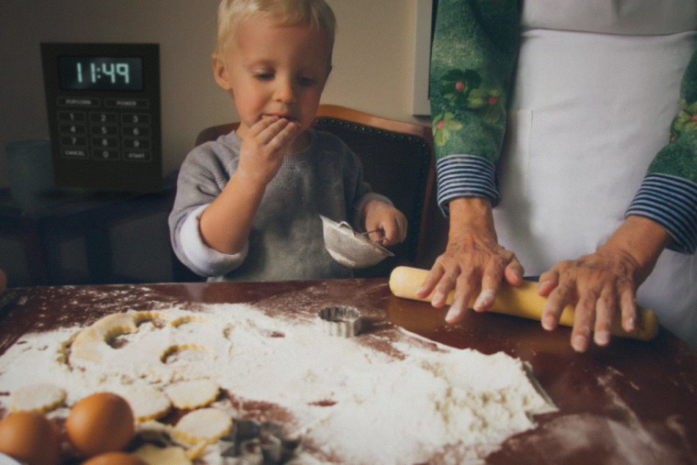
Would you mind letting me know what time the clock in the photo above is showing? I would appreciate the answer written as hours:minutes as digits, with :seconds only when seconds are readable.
11:49
